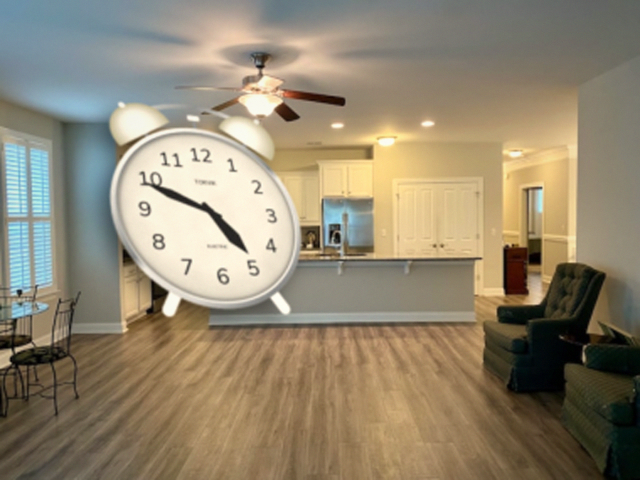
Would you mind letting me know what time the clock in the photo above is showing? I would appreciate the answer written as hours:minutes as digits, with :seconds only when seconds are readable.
4:49
